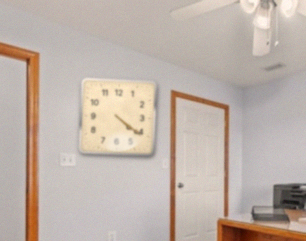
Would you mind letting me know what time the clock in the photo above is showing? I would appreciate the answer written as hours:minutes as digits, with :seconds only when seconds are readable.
4:21
